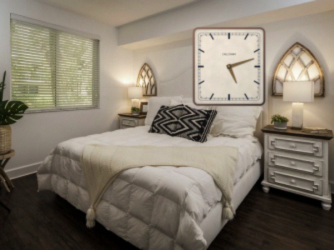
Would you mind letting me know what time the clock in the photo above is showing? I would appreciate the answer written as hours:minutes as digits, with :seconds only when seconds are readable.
5:12
